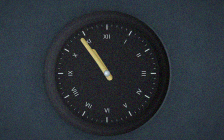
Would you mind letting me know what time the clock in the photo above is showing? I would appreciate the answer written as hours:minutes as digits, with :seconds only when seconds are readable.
10:54
